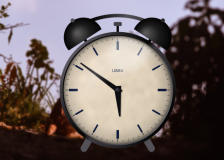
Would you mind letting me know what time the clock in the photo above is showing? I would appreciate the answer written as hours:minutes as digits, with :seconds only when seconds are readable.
5:51
